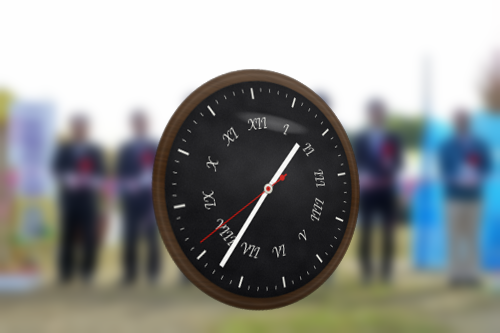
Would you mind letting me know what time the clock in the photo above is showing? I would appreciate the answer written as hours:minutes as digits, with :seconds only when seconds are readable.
1:37:41
